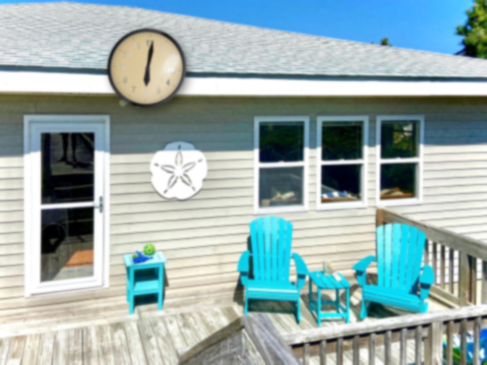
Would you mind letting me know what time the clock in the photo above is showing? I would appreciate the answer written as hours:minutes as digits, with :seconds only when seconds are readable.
6:01
